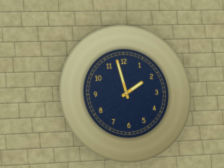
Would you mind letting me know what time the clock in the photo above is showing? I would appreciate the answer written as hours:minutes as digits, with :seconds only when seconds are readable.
1:58
